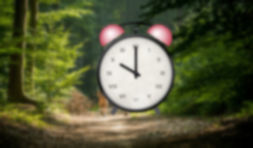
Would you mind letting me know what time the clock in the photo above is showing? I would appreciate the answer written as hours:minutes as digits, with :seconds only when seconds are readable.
10:00
